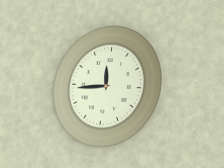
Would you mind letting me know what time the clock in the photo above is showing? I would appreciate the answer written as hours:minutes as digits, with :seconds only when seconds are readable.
11:44
